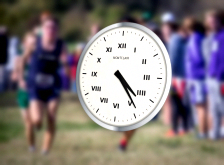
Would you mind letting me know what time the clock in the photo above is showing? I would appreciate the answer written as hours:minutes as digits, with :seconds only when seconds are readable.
4:24
